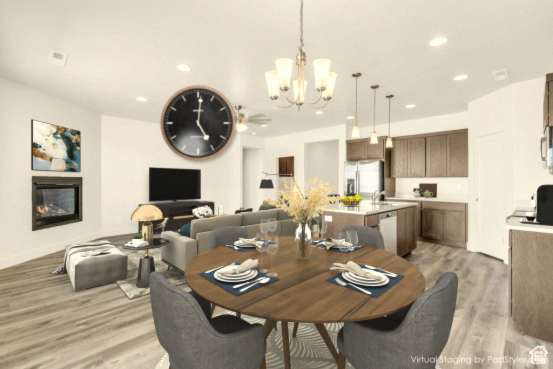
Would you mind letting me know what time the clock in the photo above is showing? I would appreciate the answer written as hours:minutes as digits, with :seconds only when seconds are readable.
5:01
